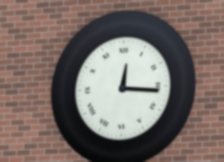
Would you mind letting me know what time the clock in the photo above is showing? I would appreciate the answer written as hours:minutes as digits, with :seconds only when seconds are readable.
12:16
